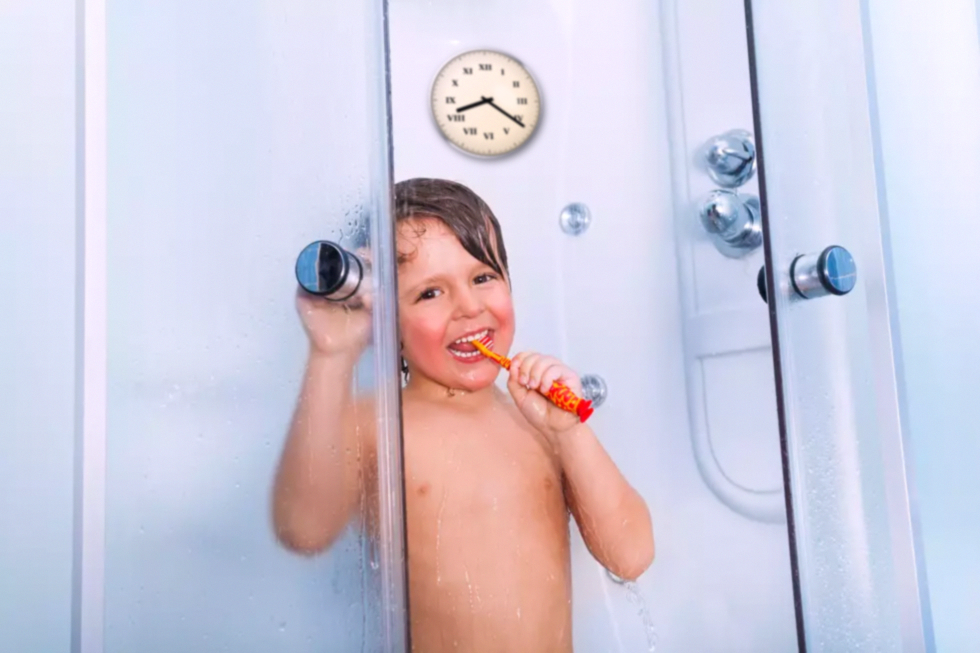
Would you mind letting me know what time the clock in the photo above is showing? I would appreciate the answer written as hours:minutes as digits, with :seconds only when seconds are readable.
8:21
